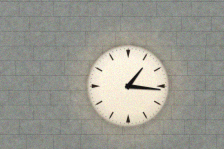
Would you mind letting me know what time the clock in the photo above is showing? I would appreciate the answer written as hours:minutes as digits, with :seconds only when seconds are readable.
1:16
